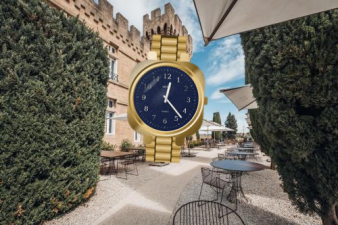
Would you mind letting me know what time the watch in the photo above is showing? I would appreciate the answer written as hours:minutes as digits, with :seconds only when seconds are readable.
12:23
